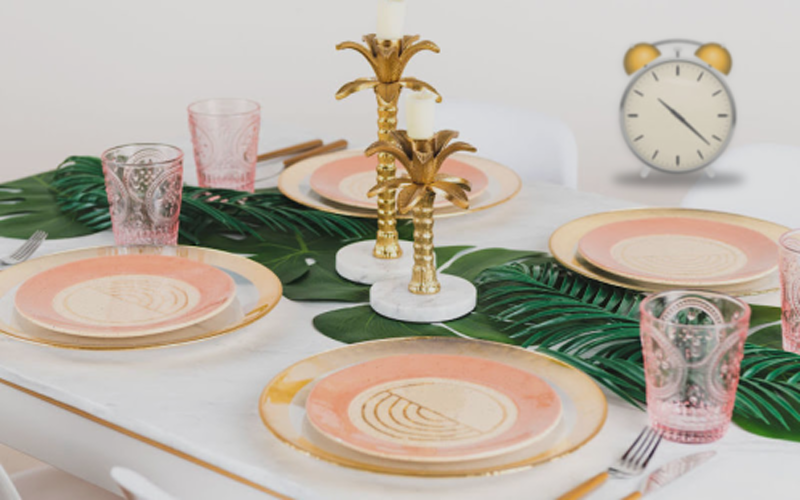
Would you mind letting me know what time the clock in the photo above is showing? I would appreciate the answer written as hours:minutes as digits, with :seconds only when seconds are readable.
10:22
